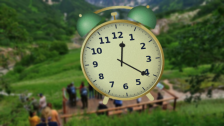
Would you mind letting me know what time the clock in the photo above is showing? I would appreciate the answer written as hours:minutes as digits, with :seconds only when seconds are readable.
12:21
